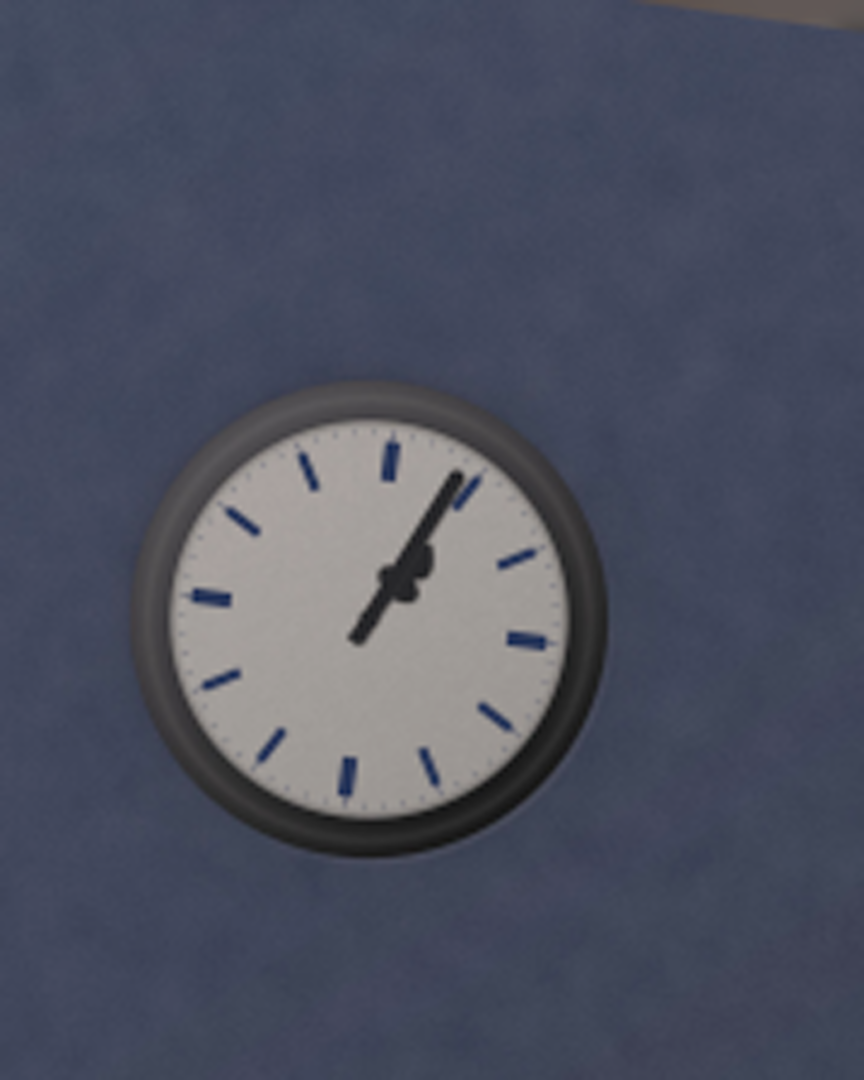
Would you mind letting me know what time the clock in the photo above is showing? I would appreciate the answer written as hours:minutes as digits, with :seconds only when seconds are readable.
1:04
